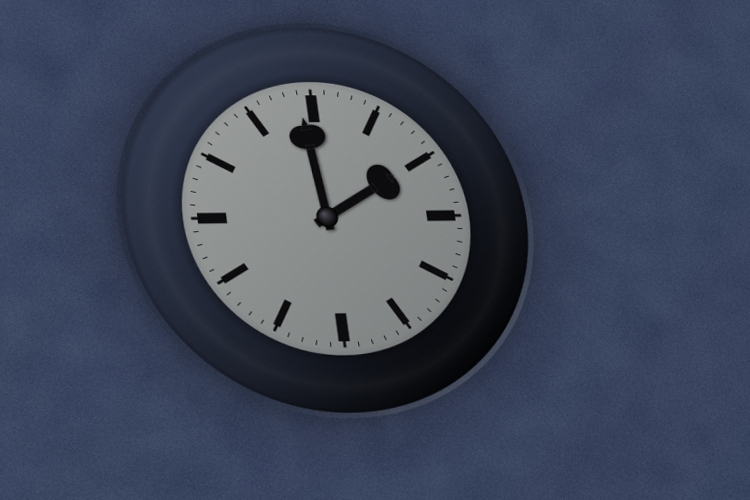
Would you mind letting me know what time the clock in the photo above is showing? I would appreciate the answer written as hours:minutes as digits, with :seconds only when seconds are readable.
1:59
